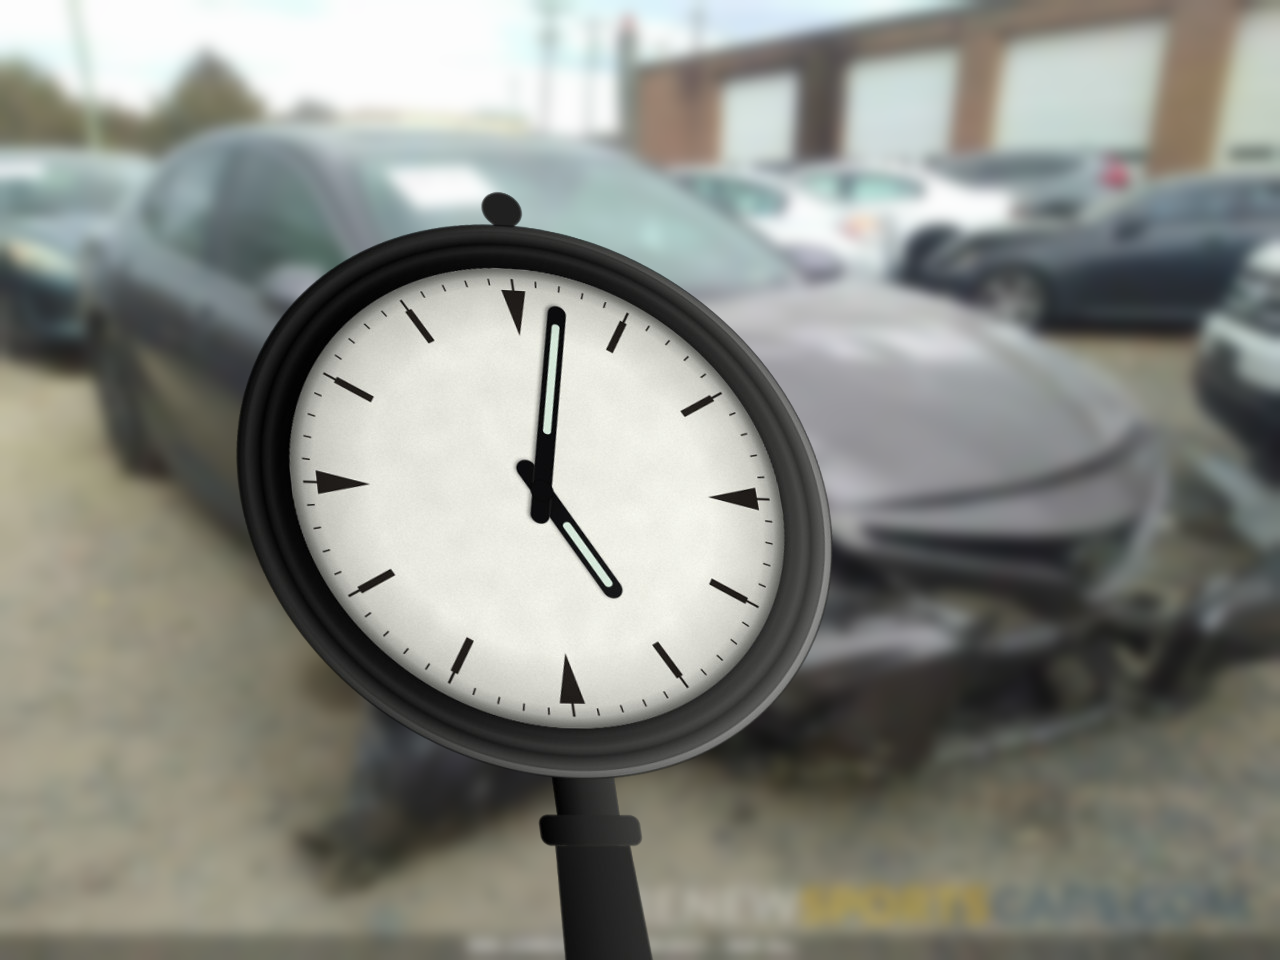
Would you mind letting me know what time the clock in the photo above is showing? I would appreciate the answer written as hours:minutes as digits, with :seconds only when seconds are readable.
5:02
